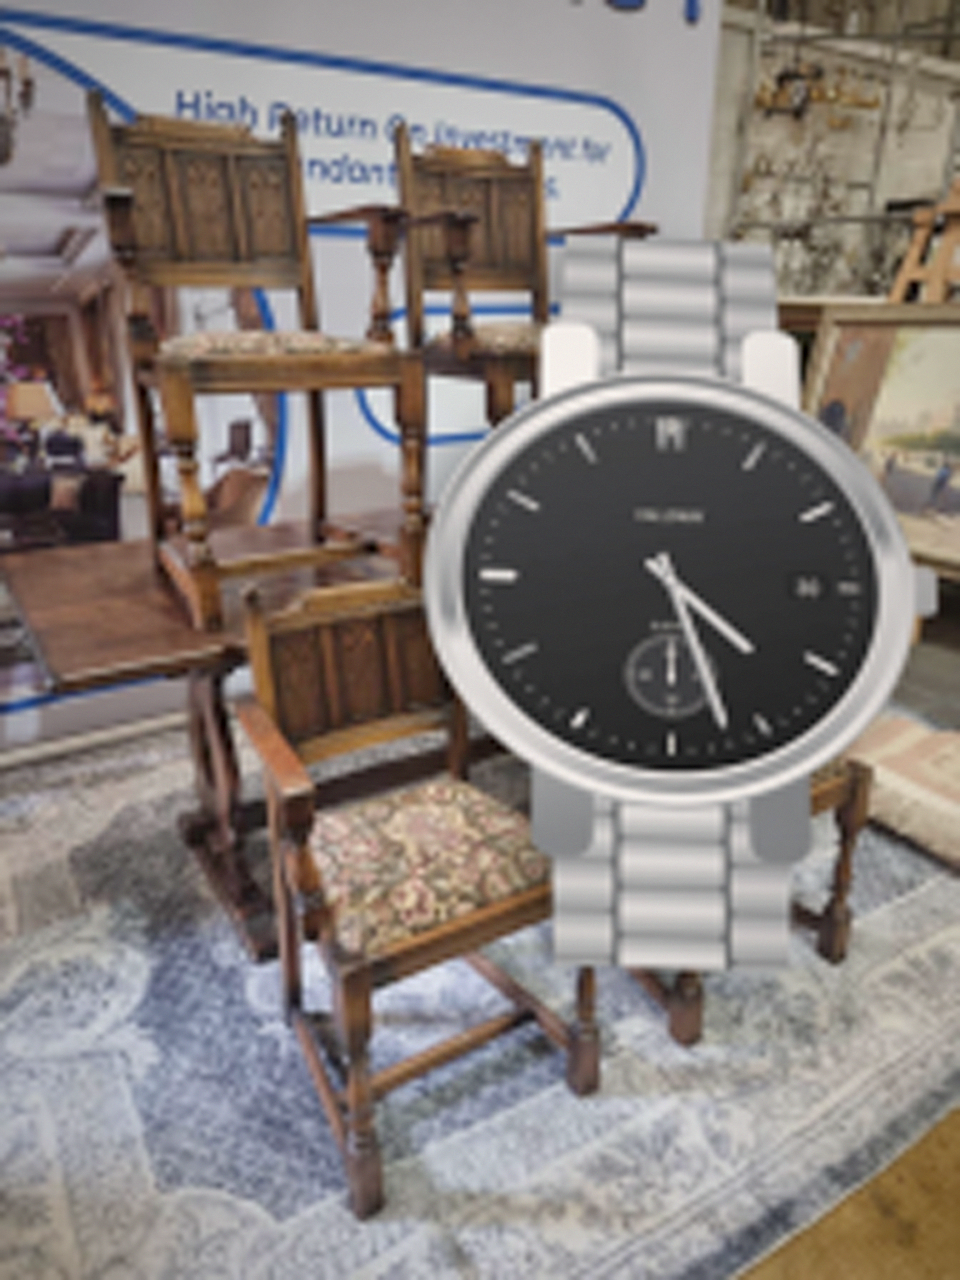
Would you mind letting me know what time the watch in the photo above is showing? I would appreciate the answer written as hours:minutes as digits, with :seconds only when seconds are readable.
4:27
